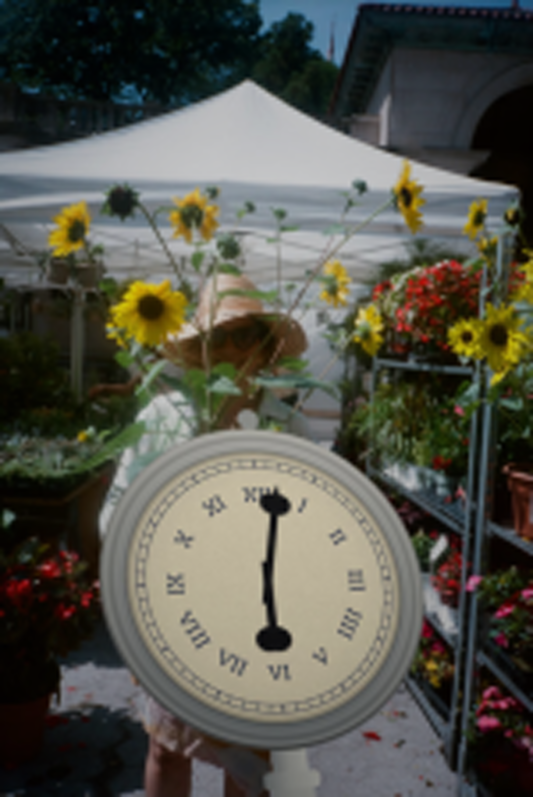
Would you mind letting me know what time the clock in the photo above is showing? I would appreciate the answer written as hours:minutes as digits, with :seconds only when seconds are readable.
6:02
